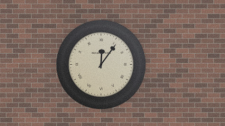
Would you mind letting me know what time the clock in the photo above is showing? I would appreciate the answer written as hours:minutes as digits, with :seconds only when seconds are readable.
12:06
